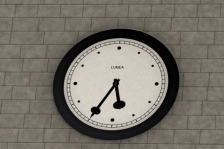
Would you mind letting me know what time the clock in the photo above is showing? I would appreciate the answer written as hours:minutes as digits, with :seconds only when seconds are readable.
5:35
